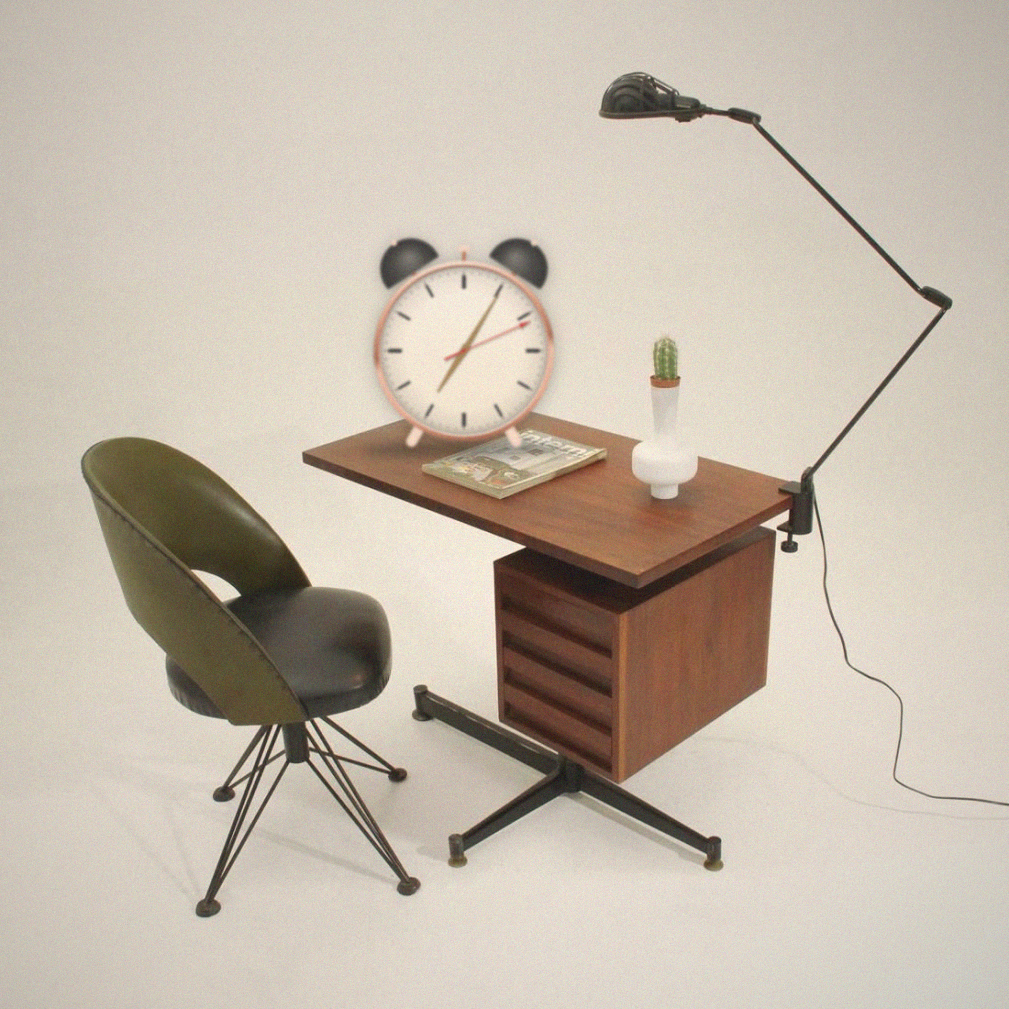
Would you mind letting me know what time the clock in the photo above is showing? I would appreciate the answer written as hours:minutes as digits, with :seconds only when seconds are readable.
7:05:11
